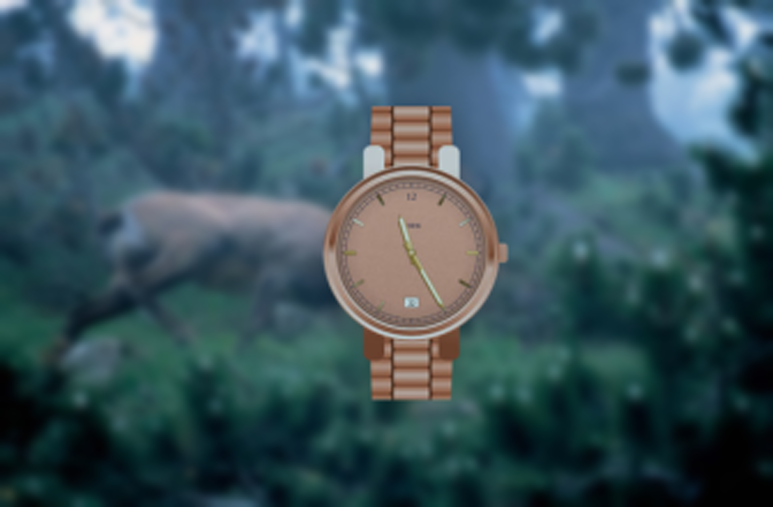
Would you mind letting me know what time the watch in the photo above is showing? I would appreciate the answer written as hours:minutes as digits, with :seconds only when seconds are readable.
11:25
